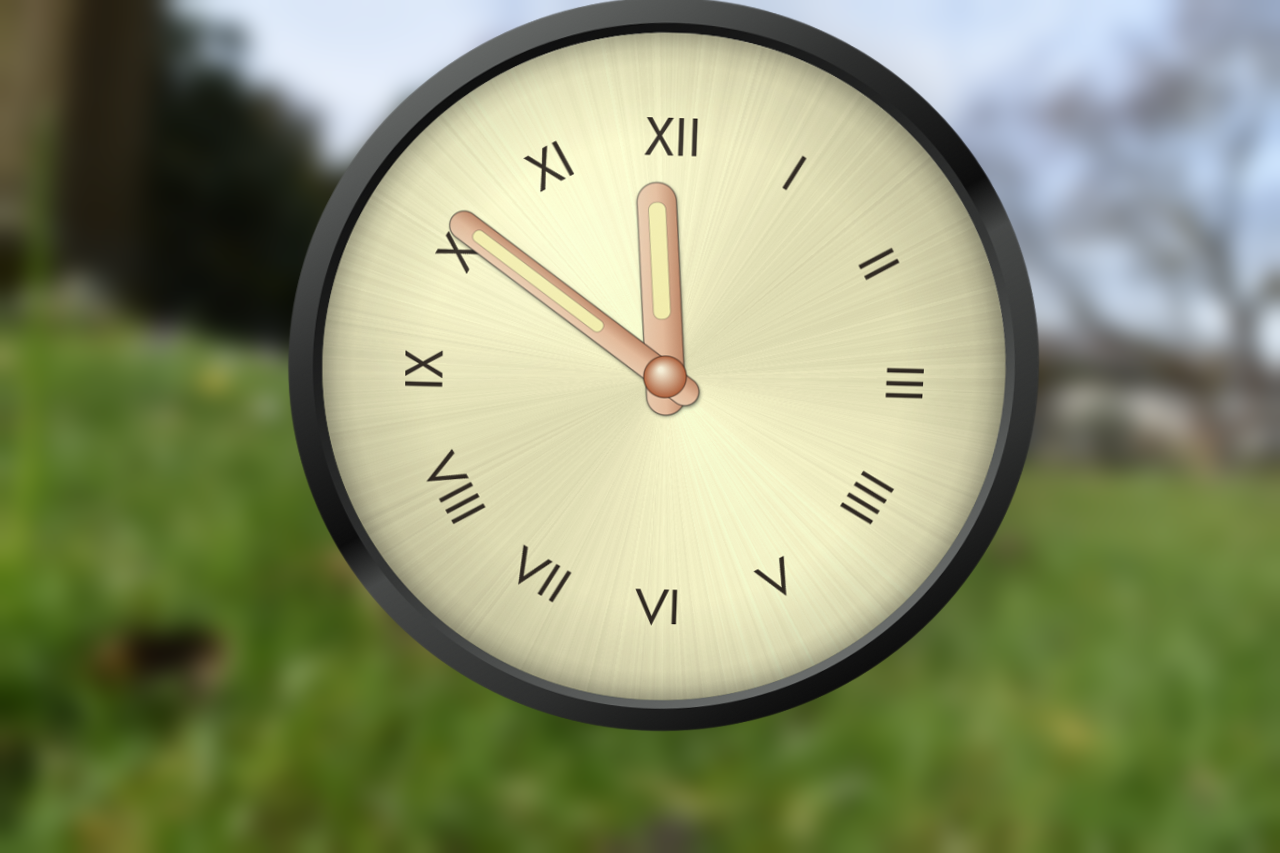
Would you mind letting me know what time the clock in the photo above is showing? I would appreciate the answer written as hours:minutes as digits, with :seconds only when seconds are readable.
11:51
